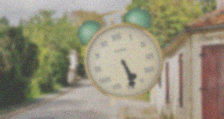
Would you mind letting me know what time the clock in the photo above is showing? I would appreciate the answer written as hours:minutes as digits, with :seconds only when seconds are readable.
5:29
